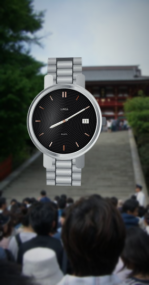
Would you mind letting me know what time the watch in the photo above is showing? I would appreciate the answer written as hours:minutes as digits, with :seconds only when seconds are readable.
8:10
